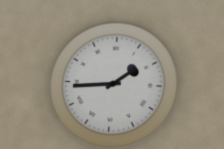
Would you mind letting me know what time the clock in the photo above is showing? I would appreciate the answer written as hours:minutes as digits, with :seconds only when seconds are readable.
1:44
